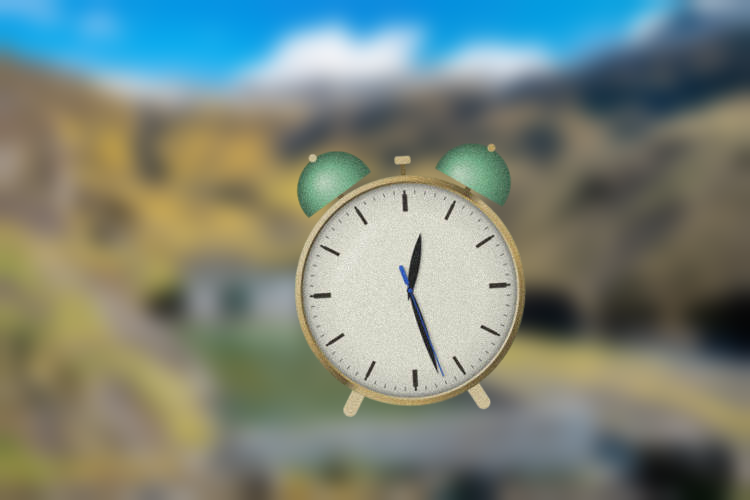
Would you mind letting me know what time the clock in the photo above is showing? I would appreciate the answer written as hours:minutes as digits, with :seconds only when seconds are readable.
12:27:27
